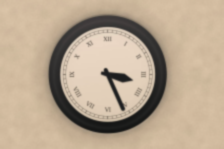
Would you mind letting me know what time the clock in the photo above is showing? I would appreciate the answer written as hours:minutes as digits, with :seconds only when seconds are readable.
3:26
